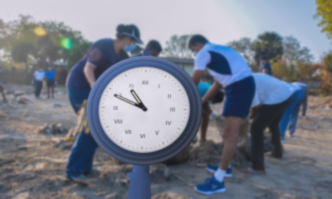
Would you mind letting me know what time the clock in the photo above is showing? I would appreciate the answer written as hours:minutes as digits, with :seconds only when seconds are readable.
10:49
